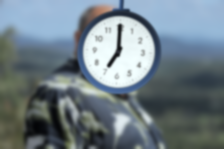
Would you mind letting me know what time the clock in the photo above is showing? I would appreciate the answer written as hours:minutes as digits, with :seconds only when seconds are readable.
7:00
